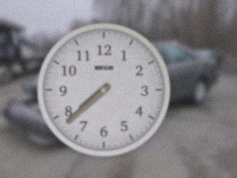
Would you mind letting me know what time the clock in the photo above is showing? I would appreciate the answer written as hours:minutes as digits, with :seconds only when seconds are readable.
7:38
